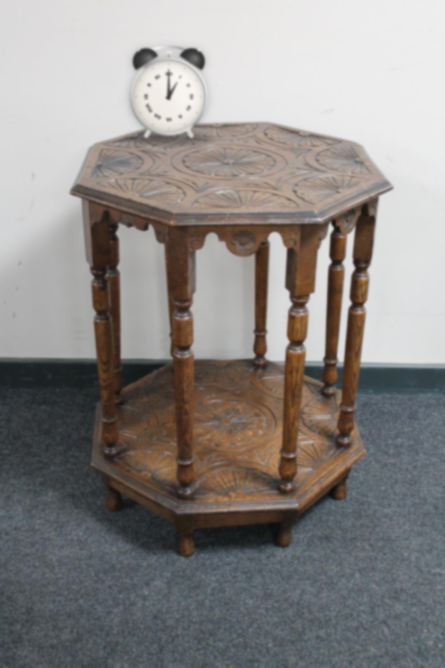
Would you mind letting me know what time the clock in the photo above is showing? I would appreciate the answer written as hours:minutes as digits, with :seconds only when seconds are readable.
1:00
